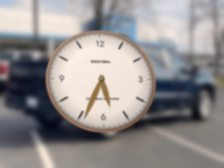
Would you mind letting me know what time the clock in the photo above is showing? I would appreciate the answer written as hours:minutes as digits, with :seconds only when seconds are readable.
5:34
